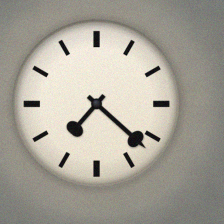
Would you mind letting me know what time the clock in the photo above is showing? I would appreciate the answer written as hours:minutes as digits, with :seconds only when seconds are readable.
7:22
